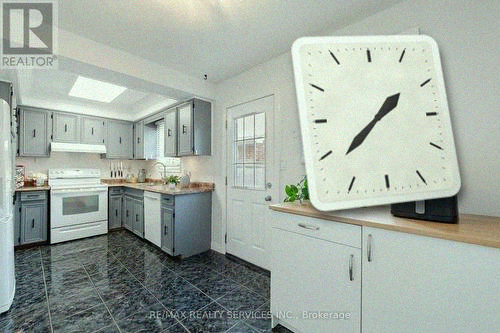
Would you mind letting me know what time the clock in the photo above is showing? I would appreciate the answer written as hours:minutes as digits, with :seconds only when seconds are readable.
1:38
